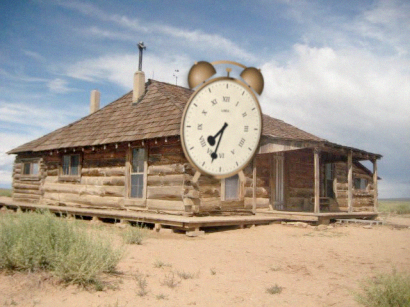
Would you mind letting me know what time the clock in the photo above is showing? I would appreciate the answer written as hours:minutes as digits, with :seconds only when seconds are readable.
7:33
